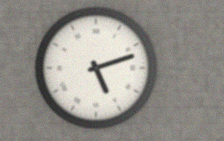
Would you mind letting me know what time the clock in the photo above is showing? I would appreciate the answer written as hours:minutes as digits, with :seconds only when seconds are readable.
5:12
